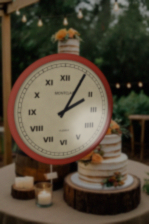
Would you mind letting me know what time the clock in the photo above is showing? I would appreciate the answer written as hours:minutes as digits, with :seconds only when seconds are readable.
2:05
